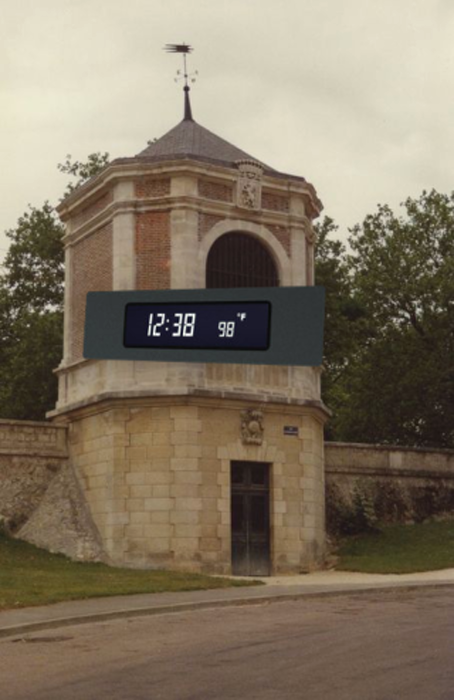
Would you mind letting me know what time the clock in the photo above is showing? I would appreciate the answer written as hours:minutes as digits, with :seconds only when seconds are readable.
12:38
